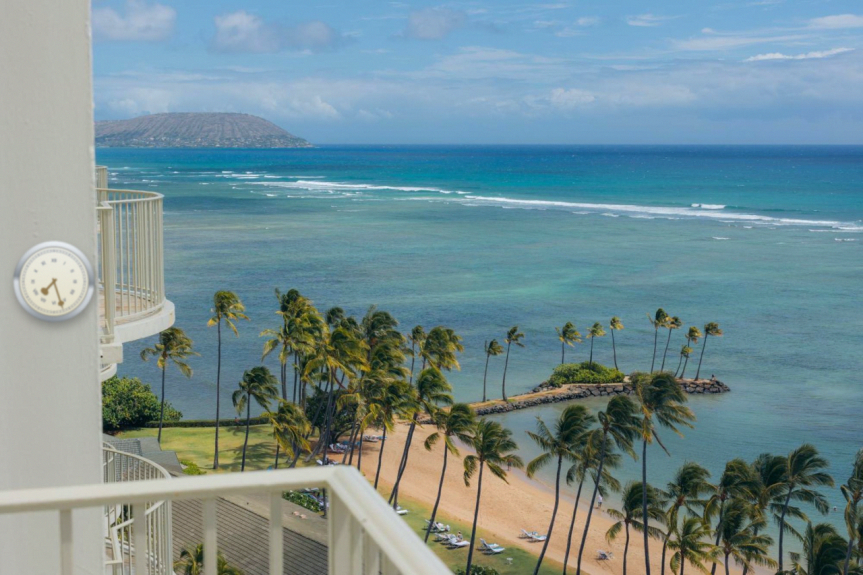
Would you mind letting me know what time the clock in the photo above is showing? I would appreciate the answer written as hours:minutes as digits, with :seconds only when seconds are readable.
7:27
